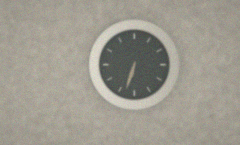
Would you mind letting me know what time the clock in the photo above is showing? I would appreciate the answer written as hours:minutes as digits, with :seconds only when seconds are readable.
6:33
